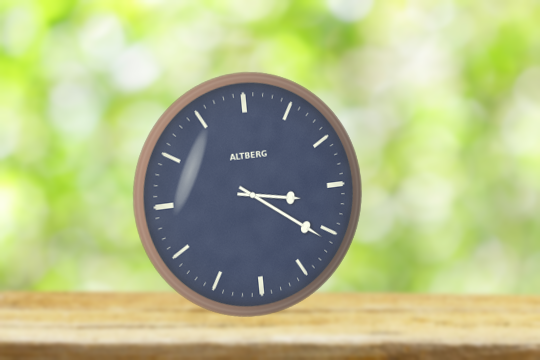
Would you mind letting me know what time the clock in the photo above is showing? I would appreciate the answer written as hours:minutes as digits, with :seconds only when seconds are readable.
3:21
